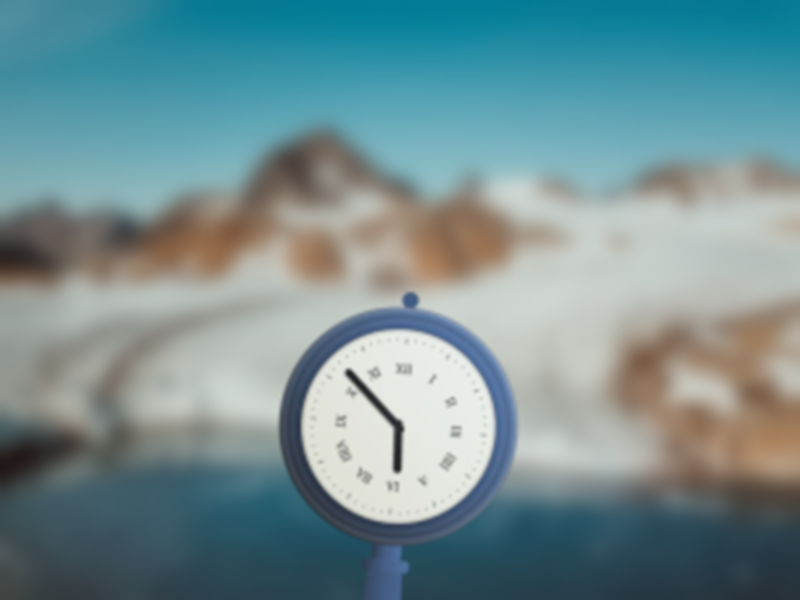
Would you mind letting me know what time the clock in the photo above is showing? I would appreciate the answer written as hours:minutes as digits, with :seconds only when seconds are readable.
5:52
